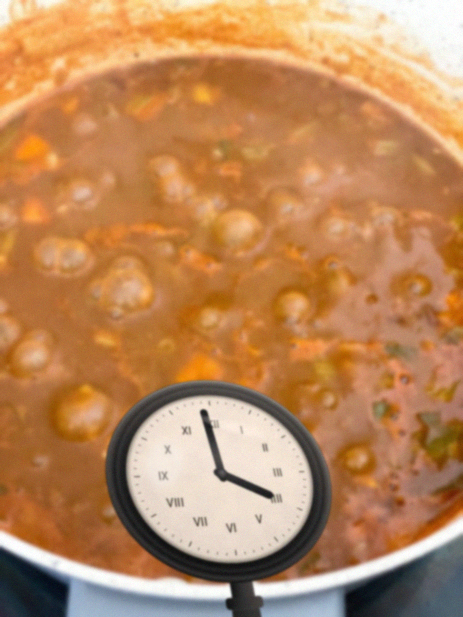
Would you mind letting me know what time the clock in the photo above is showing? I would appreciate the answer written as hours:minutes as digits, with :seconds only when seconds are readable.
3:59
